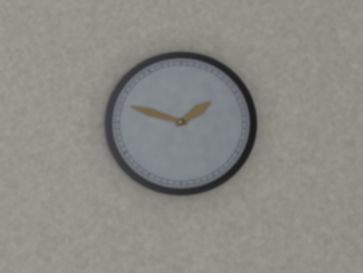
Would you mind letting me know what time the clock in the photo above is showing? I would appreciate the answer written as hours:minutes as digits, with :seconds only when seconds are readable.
1:48
